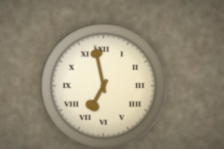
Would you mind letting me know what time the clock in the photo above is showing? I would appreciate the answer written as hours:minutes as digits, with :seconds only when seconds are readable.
6:58
